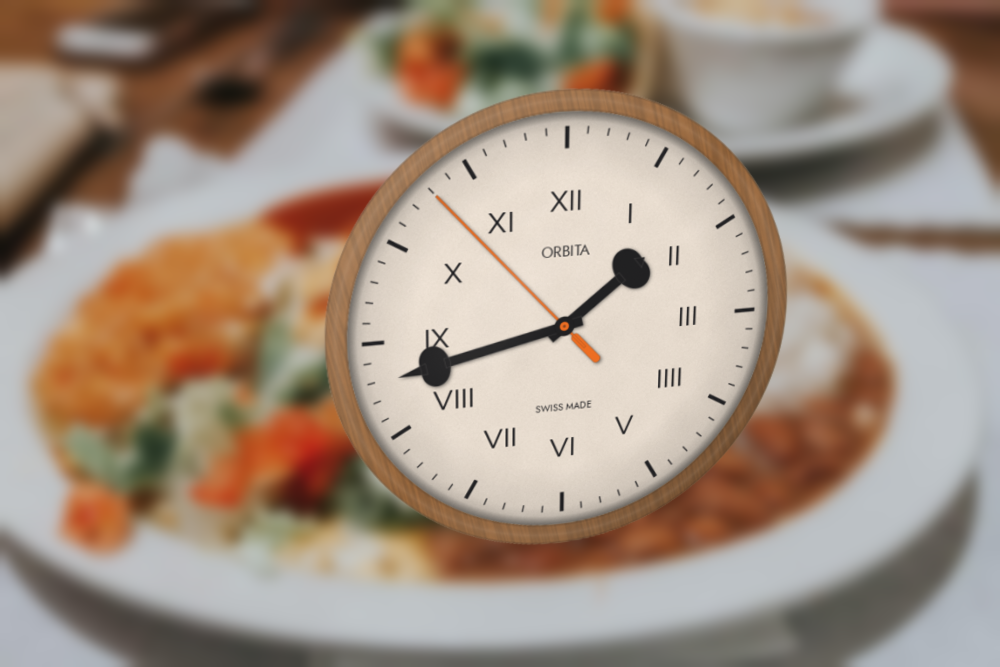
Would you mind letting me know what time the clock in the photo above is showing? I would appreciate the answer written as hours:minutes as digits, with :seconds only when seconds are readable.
1:42:53
